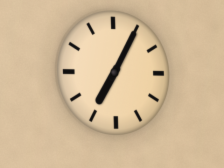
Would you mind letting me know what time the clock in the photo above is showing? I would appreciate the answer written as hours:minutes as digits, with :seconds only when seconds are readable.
7:05
